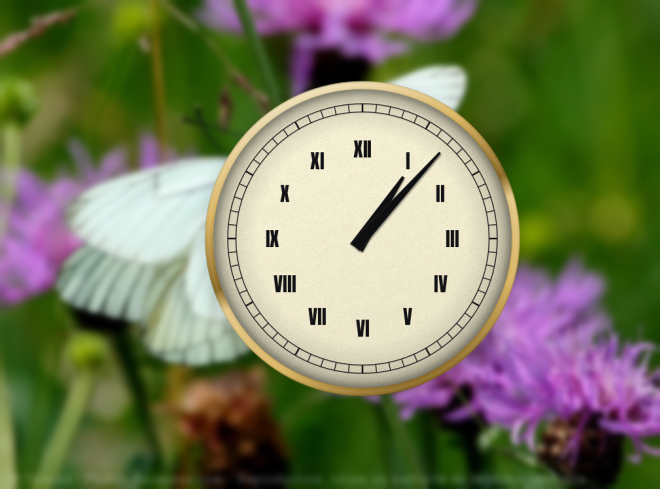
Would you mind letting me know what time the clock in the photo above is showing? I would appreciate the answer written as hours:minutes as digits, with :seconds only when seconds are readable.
1:07
